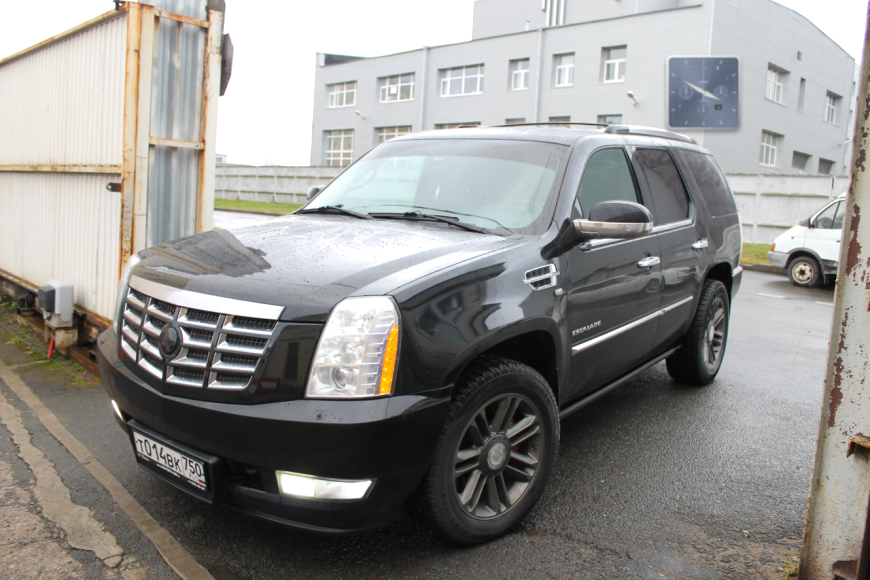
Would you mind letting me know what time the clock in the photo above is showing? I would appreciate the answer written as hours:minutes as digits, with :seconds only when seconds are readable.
3:50
